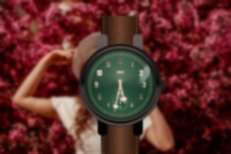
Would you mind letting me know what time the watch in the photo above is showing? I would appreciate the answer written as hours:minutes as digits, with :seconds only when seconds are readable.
5:32
